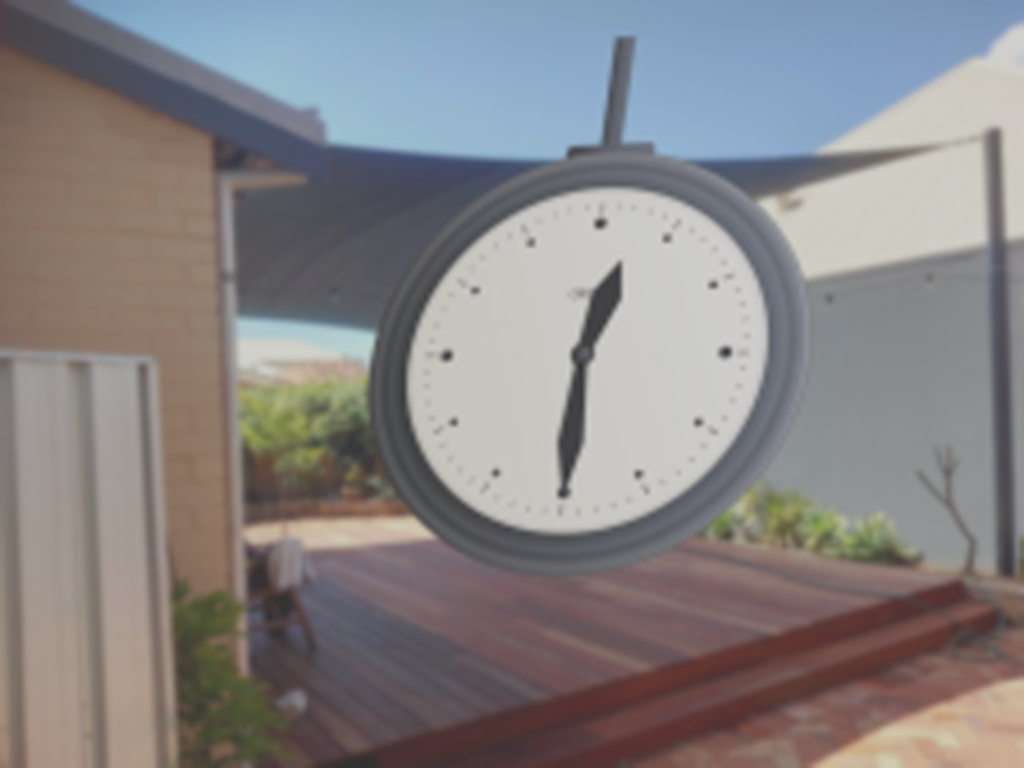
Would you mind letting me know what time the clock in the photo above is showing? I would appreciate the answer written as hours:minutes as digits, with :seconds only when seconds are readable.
12:30
